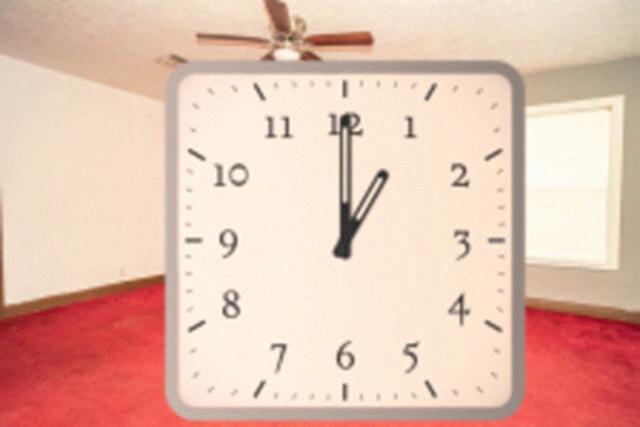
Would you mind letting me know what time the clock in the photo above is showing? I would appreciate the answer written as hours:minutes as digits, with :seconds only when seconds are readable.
1:00
